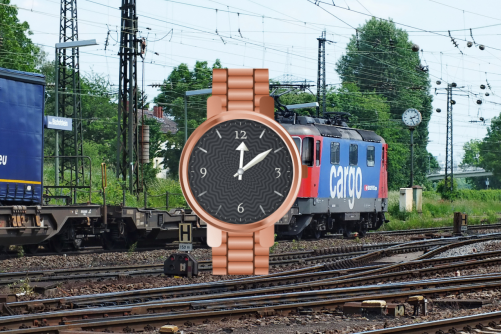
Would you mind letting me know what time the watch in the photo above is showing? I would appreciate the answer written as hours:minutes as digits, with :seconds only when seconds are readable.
12:09
